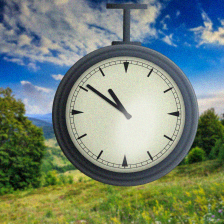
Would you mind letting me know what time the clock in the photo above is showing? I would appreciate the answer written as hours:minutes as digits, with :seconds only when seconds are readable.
10:51
